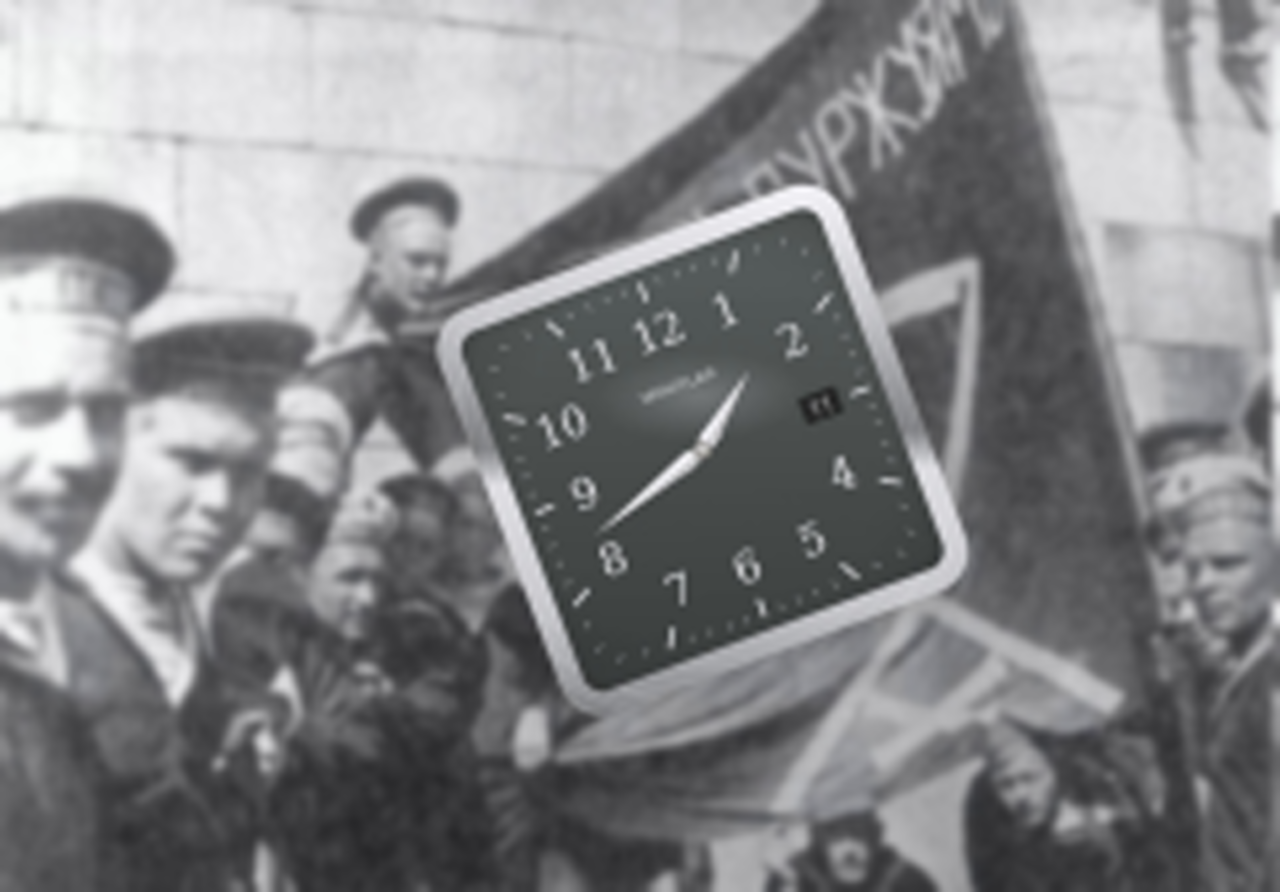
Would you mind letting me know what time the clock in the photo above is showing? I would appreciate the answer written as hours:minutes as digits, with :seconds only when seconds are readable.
1:42
